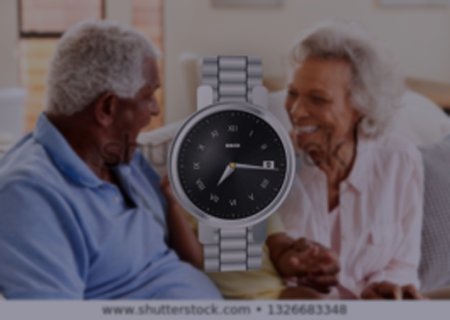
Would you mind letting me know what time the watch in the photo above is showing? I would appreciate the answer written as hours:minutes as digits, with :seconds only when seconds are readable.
7:16
